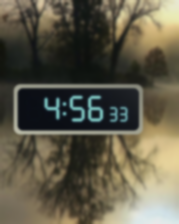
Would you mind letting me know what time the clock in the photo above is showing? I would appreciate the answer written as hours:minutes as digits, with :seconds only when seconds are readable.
4:56:33
